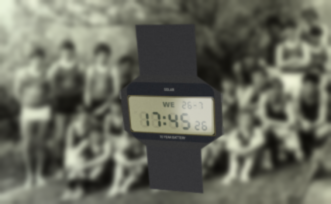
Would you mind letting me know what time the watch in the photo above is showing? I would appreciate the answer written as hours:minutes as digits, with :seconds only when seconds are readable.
17:45:26
